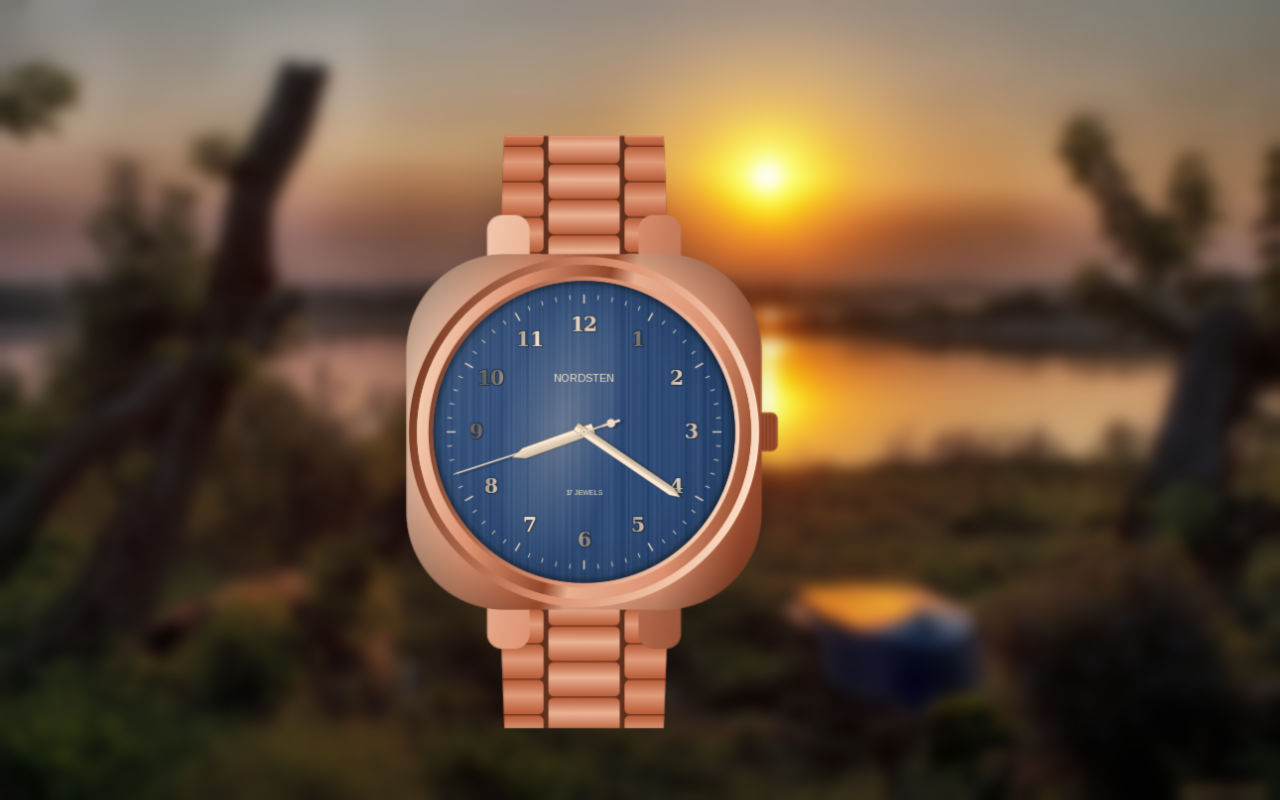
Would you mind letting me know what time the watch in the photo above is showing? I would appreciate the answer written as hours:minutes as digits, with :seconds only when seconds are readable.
8:20:42
